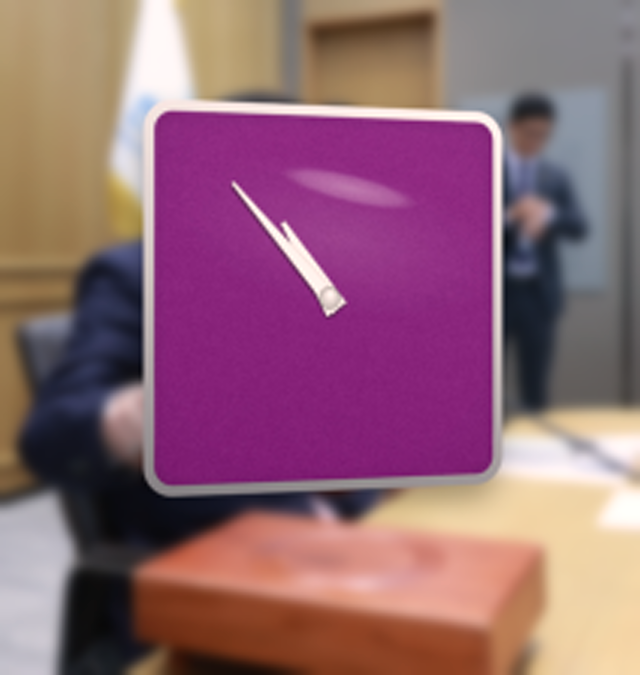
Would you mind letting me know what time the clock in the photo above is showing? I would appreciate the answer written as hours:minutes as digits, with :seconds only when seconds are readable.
10:53
